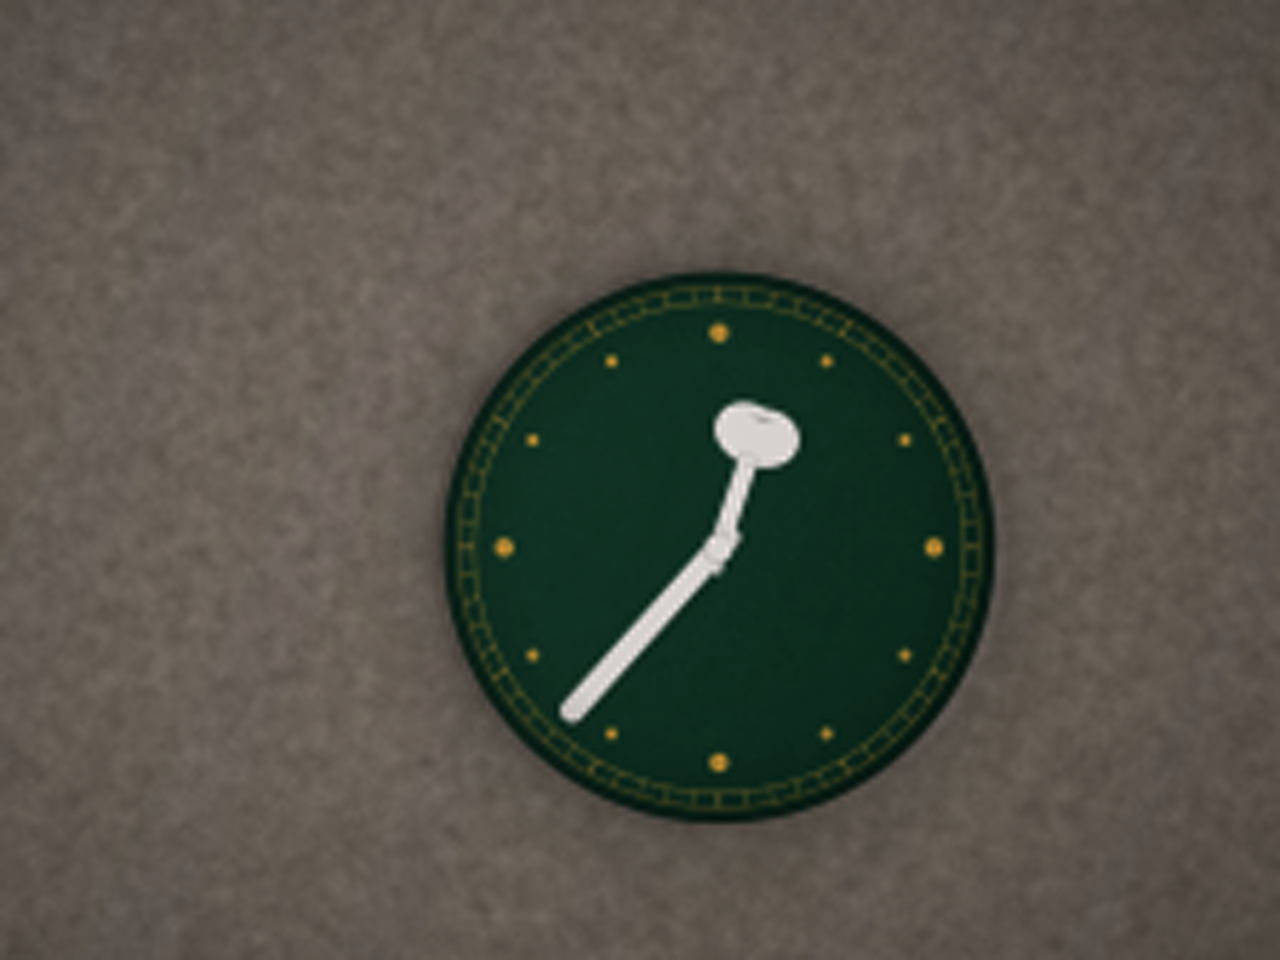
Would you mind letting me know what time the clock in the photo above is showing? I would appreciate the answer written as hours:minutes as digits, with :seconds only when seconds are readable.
12:37
